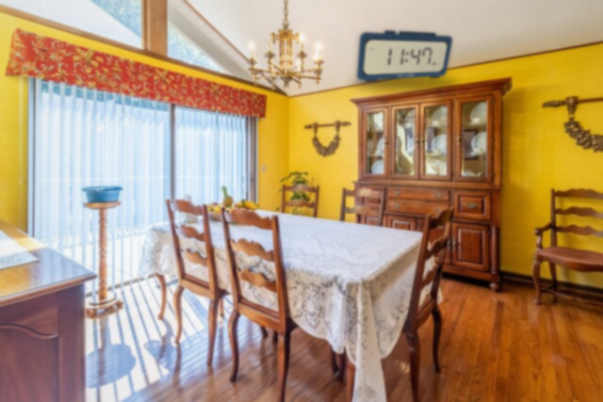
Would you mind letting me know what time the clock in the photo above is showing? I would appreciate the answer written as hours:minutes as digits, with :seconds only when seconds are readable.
11:47
